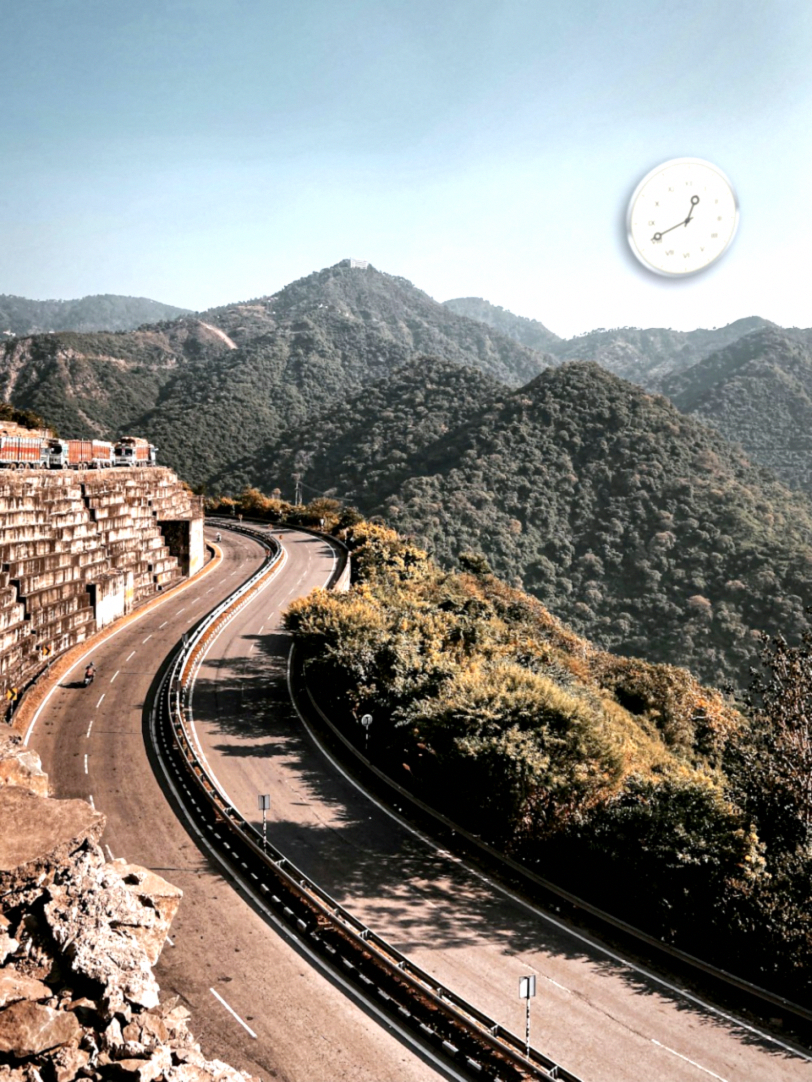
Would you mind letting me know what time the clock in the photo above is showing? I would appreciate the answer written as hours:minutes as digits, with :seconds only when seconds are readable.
12:41
